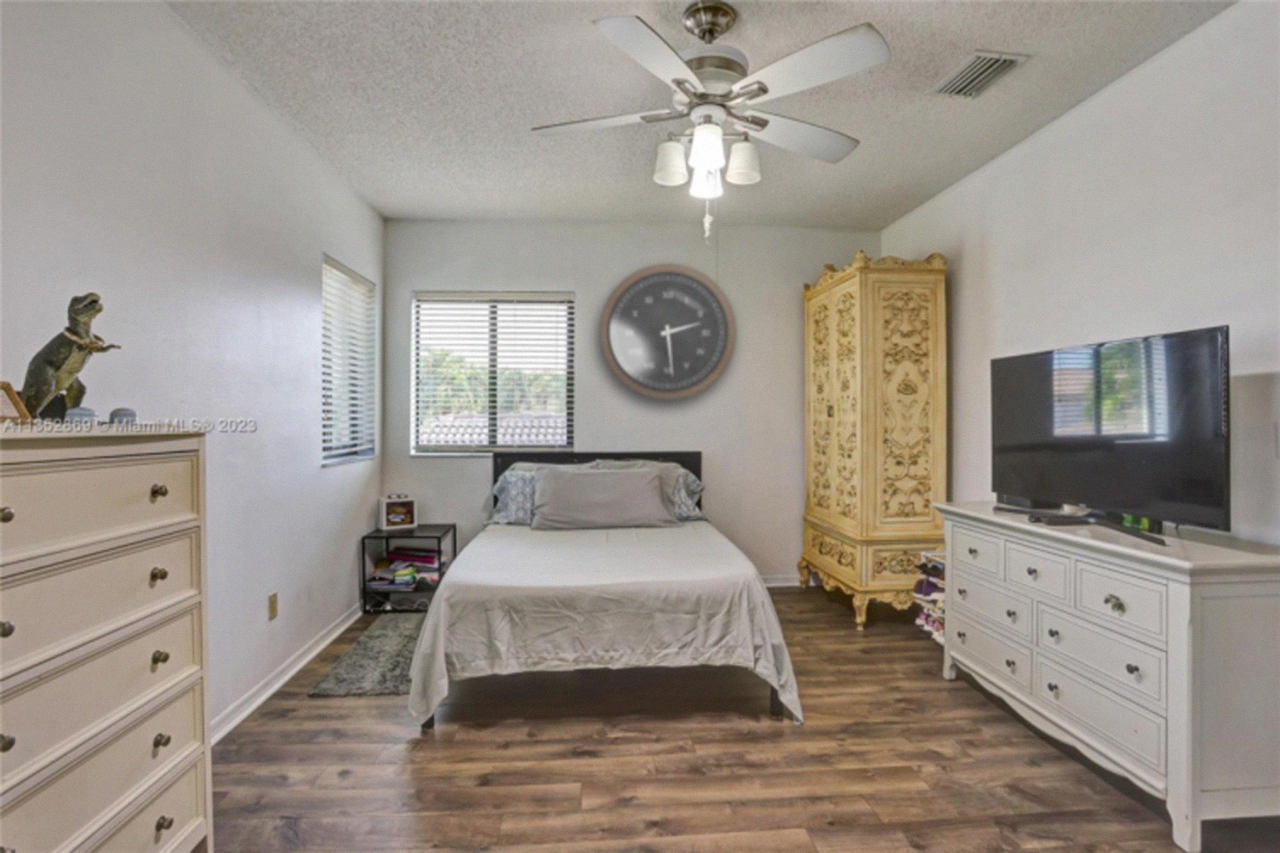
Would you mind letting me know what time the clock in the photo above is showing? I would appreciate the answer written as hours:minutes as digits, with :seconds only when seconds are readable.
2:29
